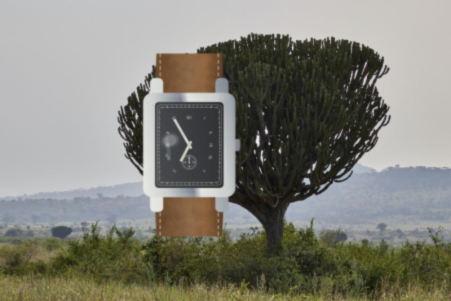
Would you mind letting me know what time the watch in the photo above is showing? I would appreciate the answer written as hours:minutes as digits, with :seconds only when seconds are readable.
6:55
